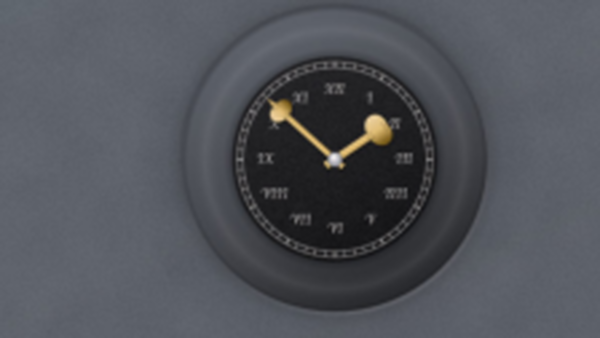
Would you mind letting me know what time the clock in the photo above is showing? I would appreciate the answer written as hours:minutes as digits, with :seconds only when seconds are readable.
1:52
